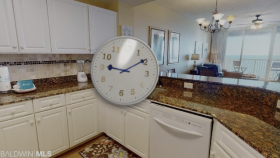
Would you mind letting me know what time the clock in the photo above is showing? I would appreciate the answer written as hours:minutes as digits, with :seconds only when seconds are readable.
9:09
